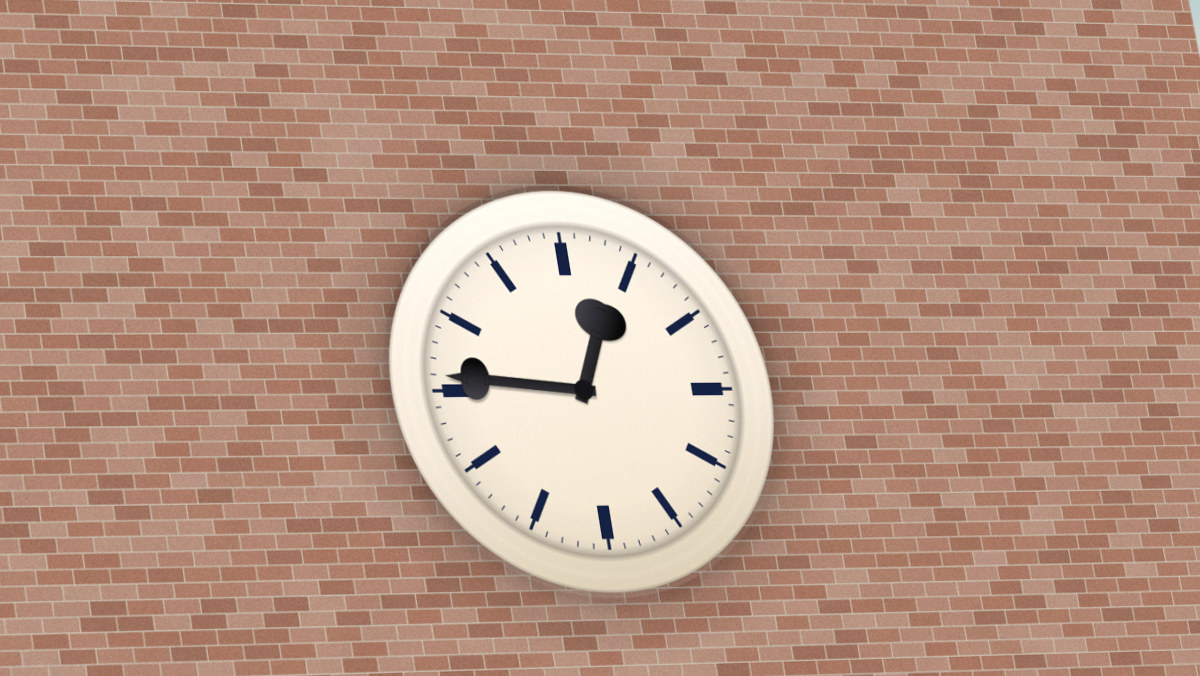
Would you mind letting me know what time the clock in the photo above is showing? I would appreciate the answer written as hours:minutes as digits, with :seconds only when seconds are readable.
12:46
